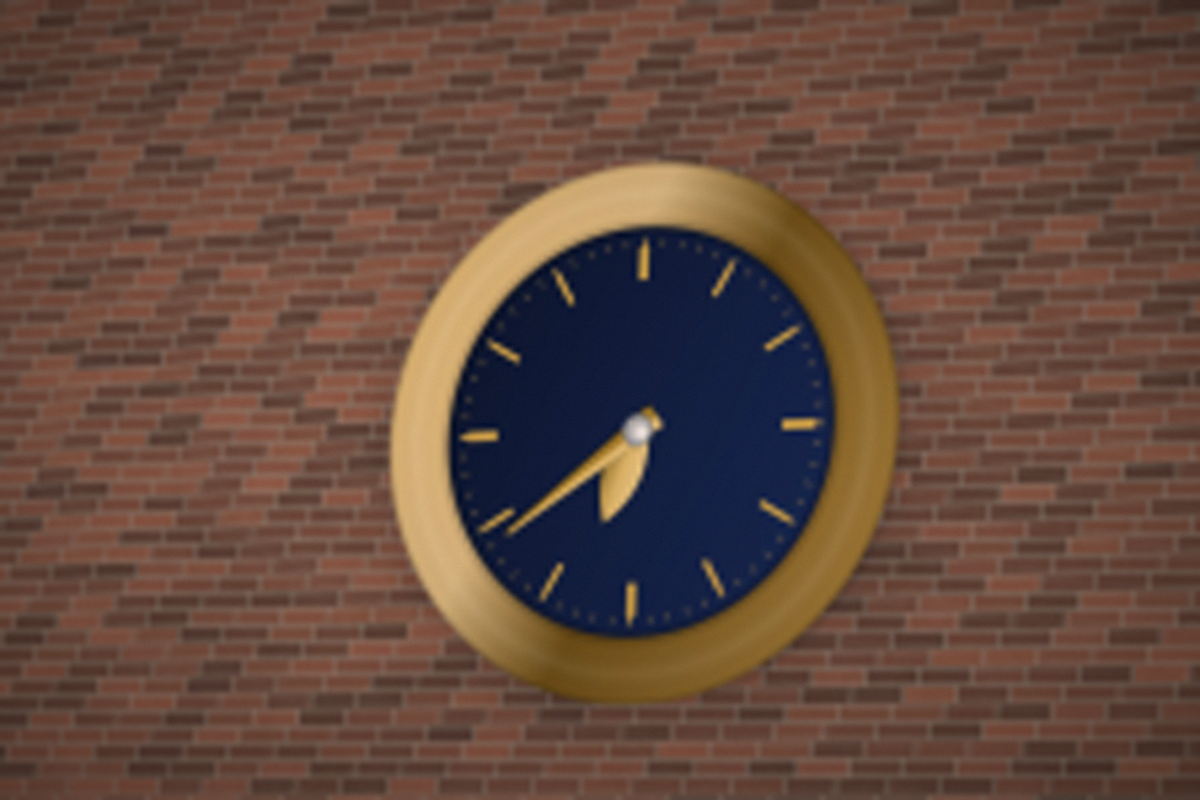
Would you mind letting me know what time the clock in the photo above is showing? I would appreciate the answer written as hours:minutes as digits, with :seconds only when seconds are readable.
6:39
